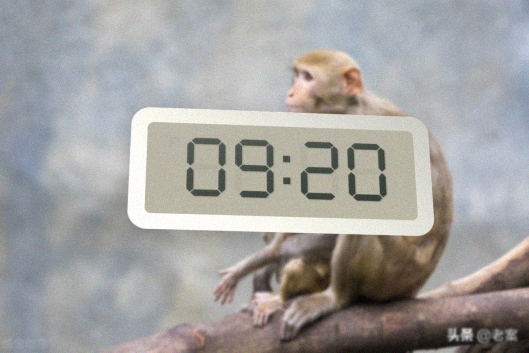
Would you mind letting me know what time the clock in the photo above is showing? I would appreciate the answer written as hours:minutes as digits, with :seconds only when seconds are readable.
9:20
